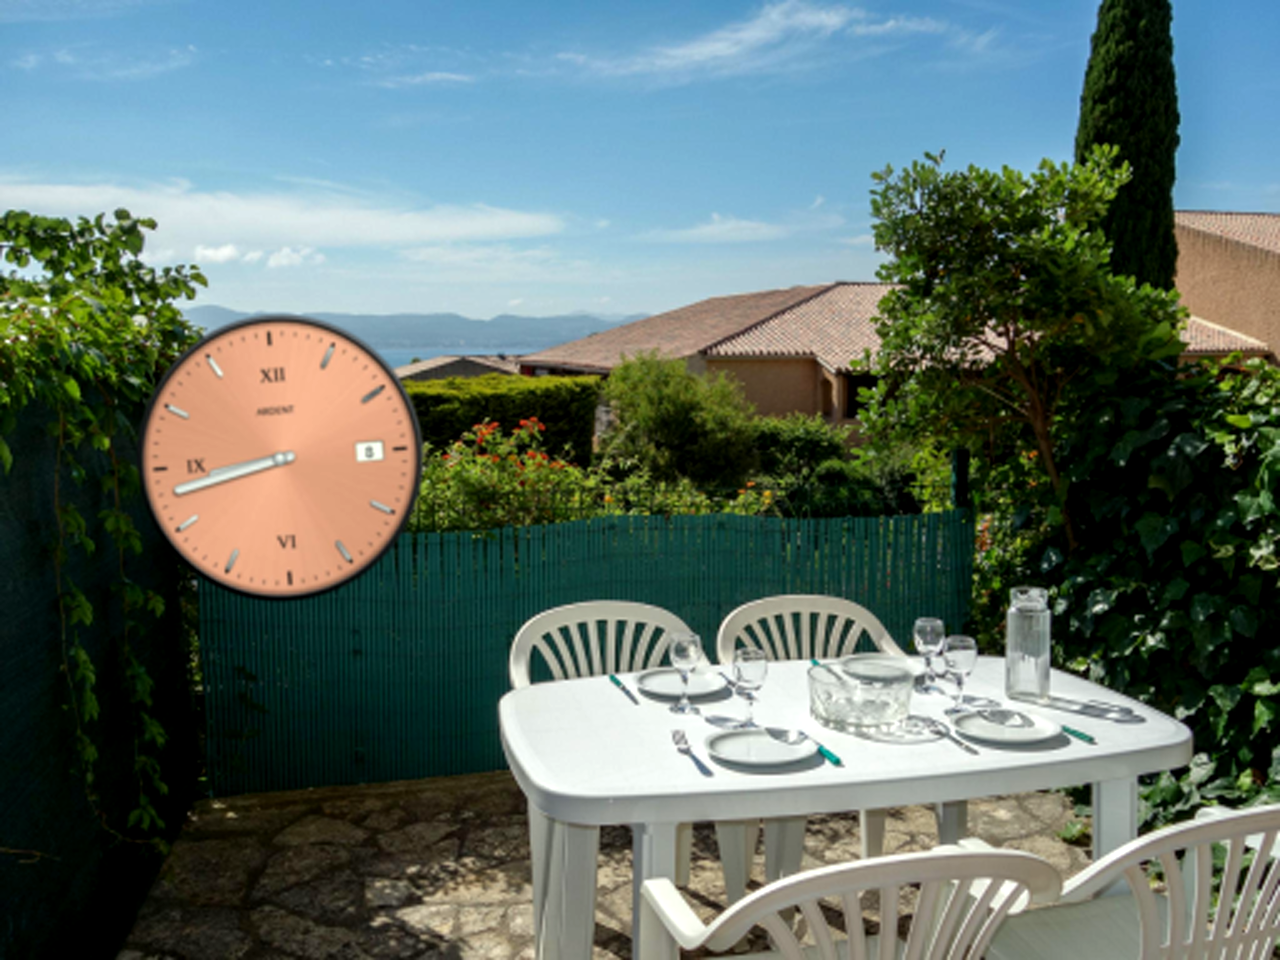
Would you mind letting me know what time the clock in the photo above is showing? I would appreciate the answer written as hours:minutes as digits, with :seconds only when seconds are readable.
8:43
